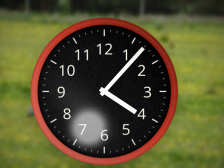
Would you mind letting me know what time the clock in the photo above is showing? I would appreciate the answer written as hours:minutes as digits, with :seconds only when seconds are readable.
4:07
